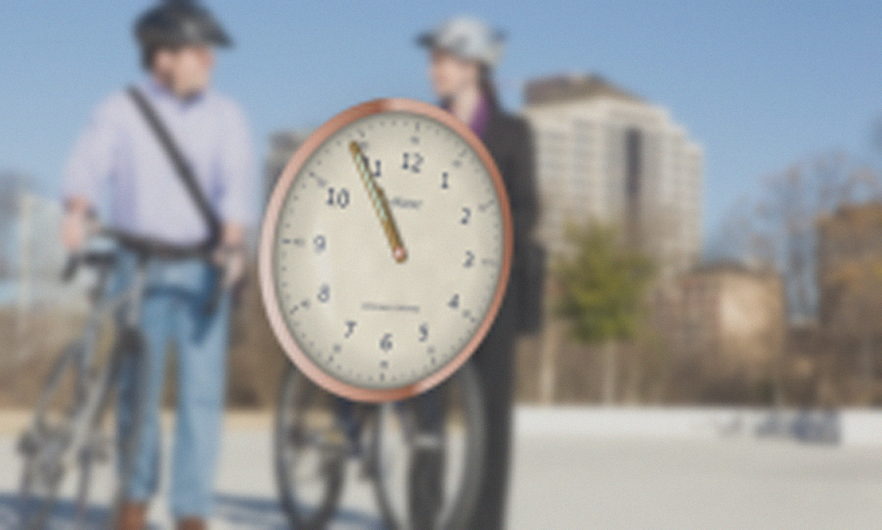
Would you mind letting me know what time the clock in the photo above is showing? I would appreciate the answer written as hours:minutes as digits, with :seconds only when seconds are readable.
10:54
